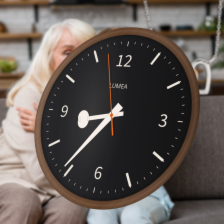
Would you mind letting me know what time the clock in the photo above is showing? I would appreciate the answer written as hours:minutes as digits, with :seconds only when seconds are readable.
8:35:57
